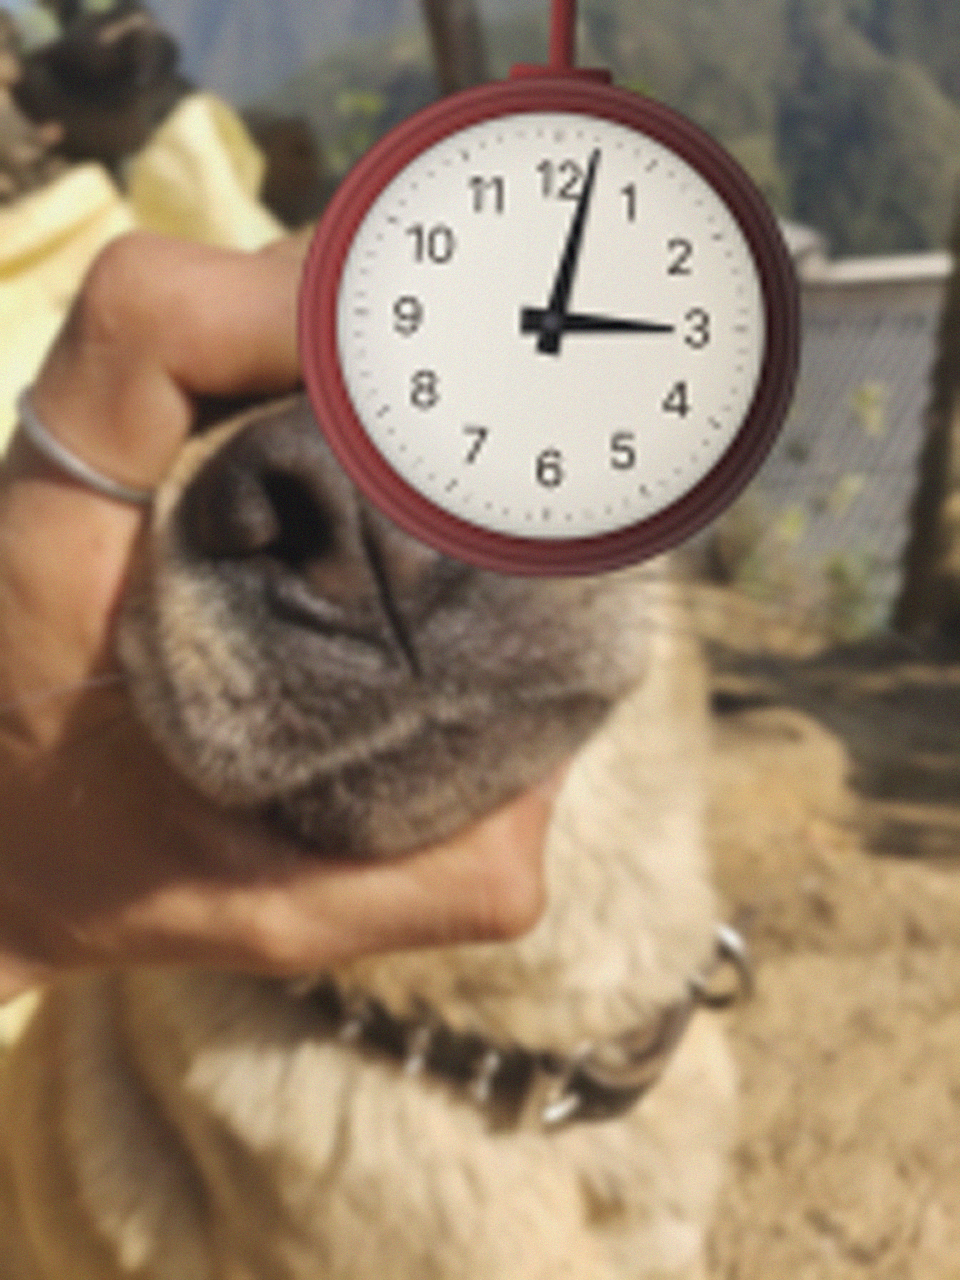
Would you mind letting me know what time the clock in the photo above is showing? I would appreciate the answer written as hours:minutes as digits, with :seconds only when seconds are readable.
3:02
